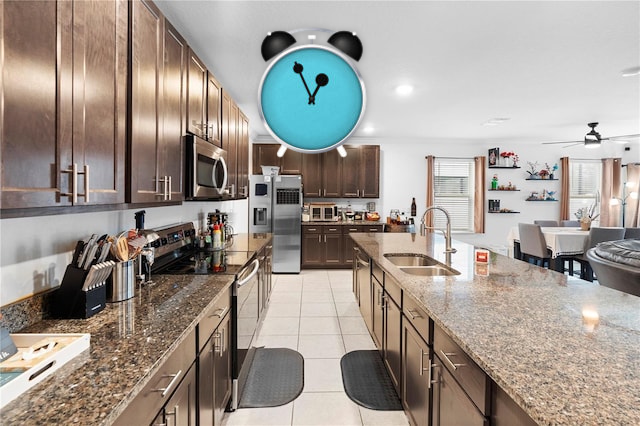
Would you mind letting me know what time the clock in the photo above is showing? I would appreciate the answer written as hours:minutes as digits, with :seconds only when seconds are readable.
12:56
